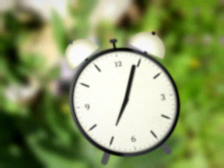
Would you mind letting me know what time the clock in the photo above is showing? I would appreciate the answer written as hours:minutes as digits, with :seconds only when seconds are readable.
7:04
